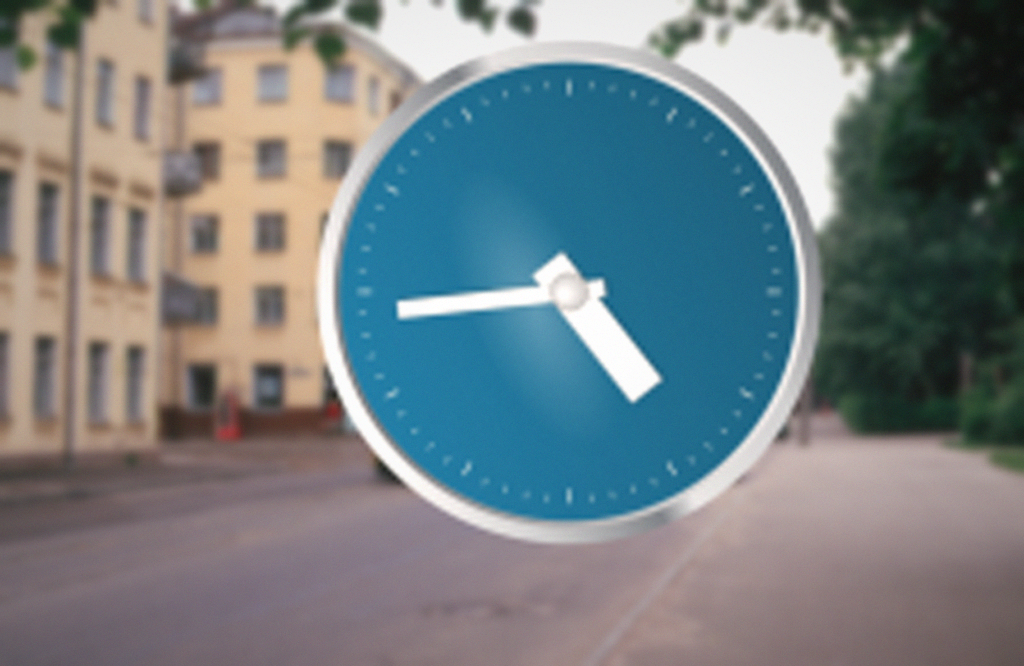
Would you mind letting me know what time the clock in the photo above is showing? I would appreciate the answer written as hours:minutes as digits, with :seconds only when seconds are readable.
4:44
